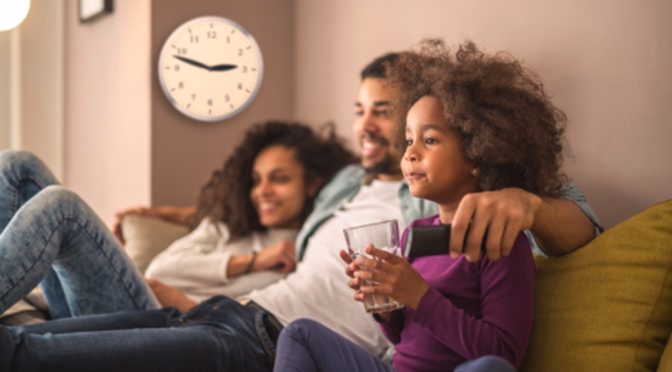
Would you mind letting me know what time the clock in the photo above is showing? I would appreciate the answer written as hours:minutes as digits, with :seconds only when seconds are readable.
2:48
